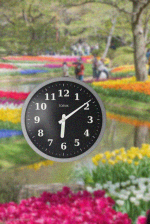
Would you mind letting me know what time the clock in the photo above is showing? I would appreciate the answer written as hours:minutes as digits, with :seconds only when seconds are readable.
6:09
